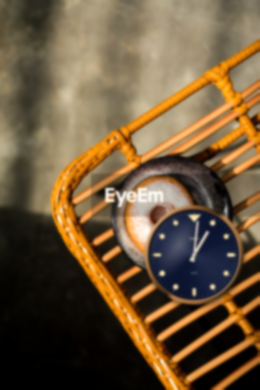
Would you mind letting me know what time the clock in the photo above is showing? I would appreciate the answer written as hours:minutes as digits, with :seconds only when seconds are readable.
1:01
